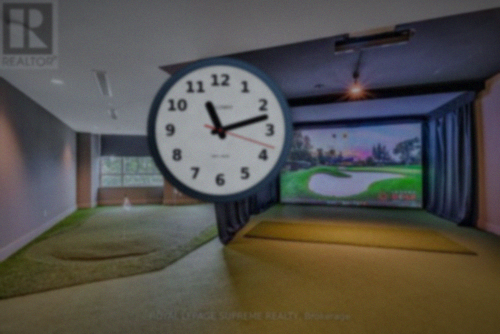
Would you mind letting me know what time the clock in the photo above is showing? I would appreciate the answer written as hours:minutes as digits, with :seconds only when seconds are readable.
11:12:18
